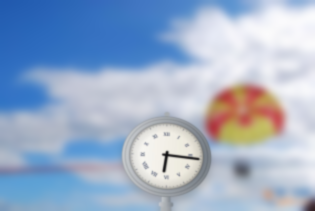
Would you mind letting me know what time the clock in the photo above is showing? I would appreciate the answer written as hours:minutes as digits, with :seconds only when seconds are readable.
6:16
